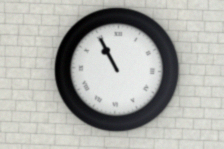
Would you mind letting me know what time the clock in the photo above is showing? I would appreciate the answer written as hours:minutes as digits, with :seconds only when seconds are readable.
10:55
